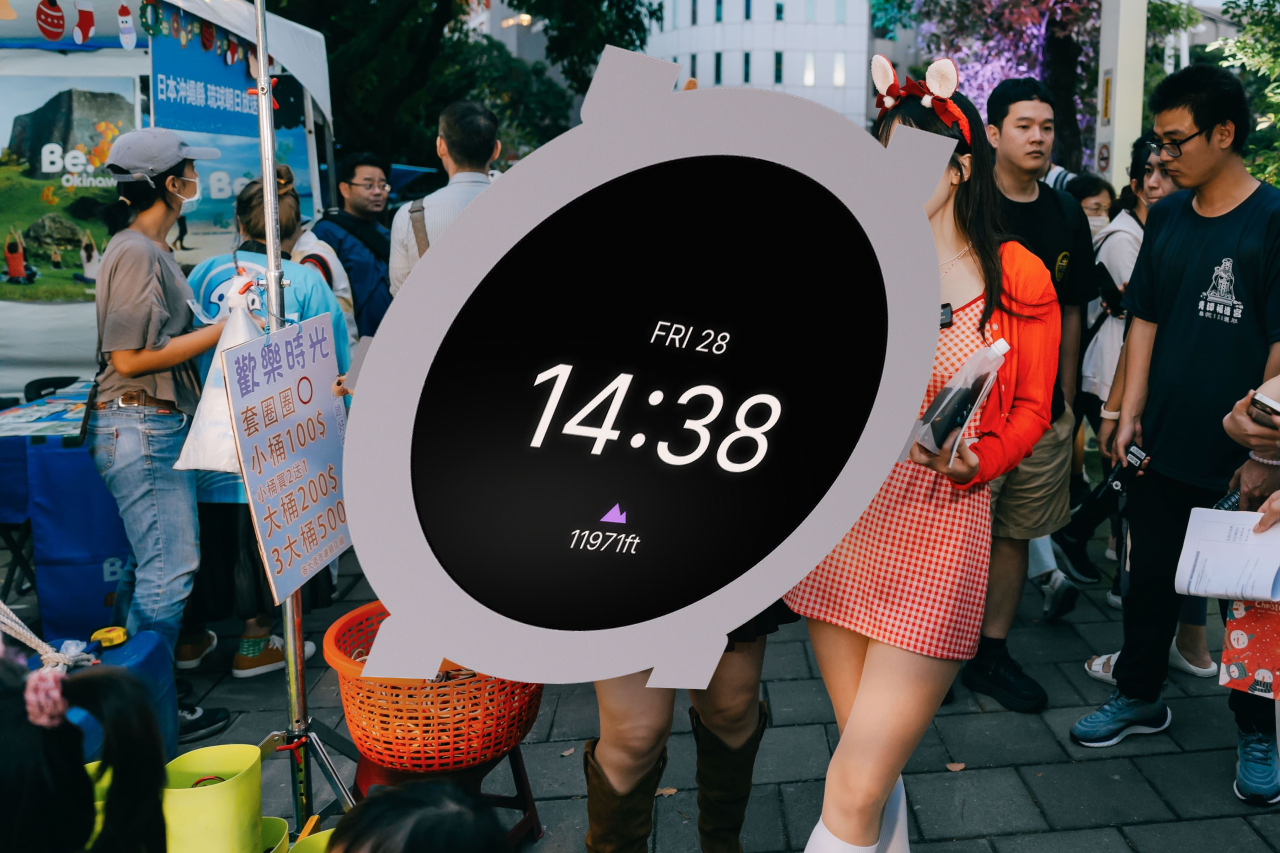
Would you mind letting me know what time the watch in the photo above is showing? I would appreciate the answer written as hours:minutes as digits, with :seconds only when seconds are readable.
14:38
